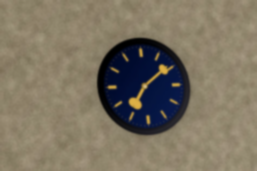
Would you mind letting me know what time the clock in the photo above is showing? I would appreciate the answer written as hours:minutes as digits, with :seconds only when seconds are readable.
7:09
